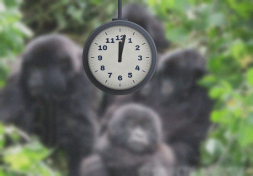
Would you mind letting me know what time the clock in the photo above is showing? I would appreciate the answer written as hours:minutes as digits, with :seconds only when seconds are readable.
12:02
